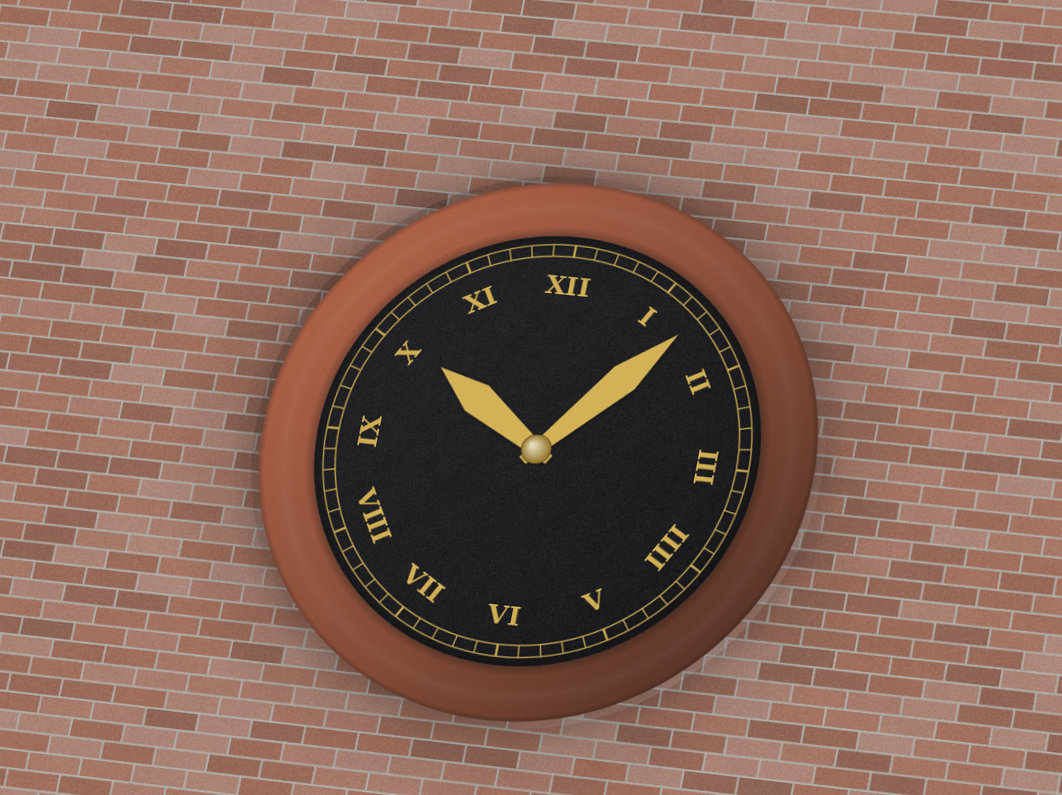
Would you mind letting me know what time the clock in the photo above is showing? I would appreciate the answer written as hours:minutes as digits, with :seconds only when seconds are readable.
10:07
